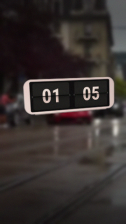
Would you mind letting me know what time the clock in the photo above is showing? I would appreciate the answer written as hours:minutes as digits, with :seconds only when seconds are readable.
1:05
